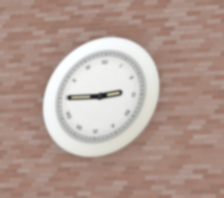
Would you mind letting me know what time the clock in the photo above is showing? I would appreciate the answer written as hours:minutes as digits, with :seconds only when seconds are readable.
2:45
